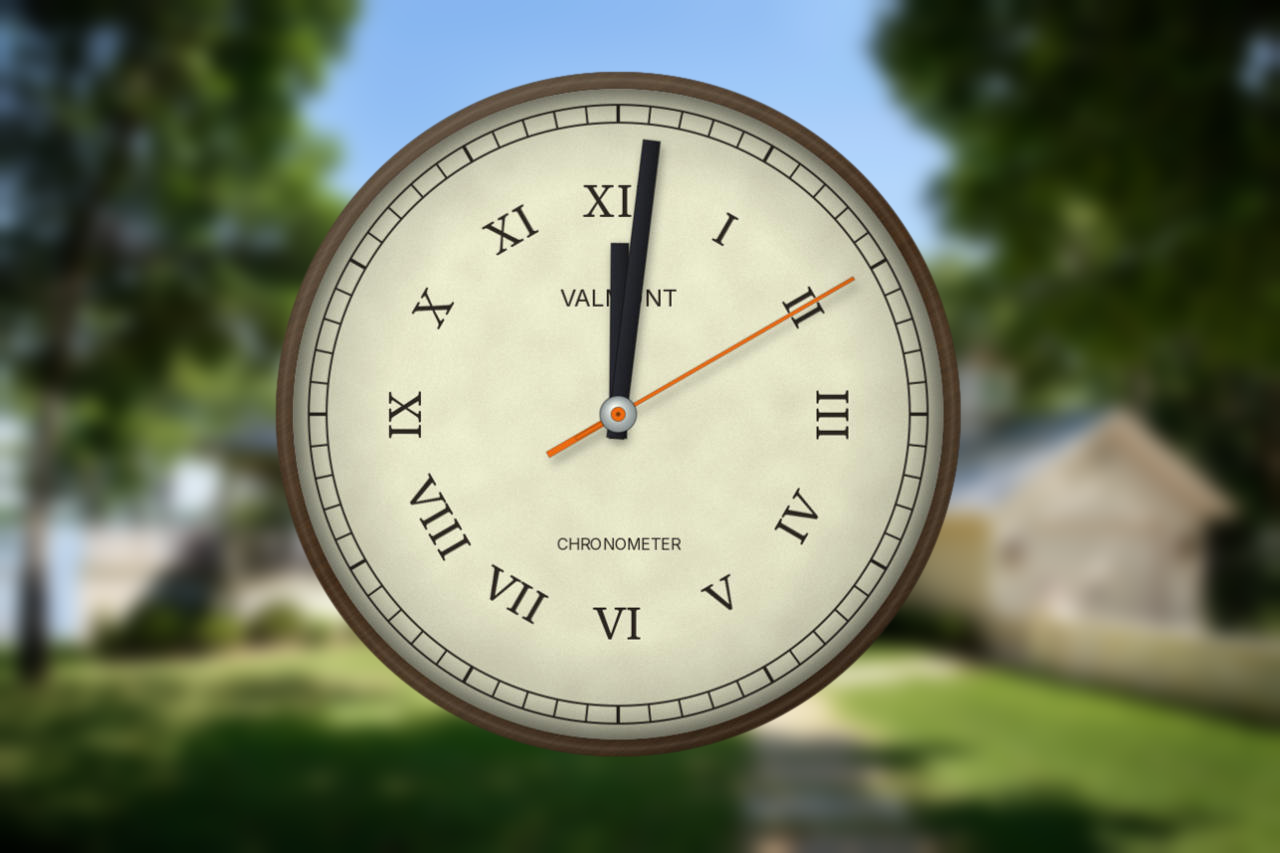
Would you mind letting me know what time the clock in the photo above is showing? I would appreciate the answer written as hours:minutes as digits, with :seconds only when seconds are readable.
12:01:10
